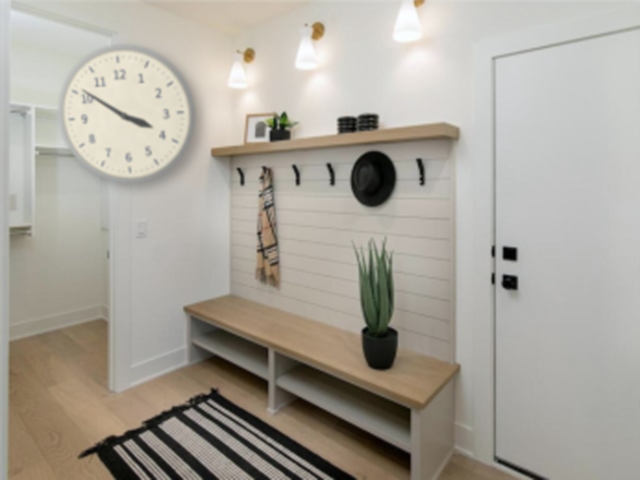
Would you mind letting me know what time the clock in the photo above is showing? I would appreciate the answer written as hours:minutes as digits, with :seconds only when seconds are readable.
3:51
